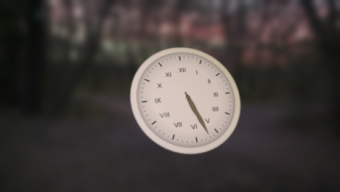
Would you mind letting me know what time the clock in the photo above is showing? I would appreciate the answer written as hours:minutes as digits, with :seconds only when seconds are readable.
5:27
